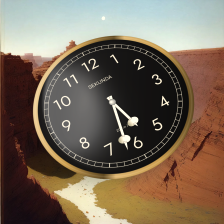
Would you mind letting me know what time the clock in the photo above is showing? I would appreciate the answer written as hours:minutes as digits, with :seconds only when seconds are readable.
5:32
